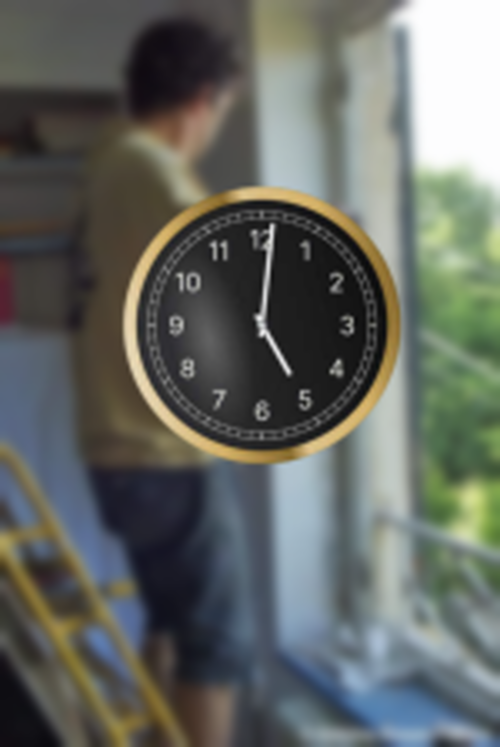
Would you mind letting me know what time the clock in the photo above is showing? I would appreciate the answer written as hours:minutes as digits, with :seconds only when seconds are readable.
5:01
